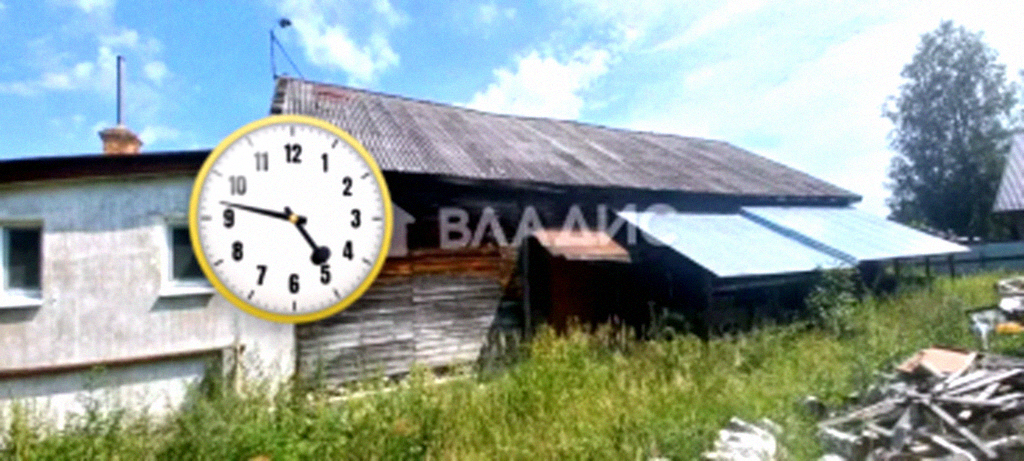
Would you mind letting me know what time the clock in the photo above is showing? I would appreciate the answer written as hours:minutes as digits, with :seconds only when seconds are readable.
4:47
